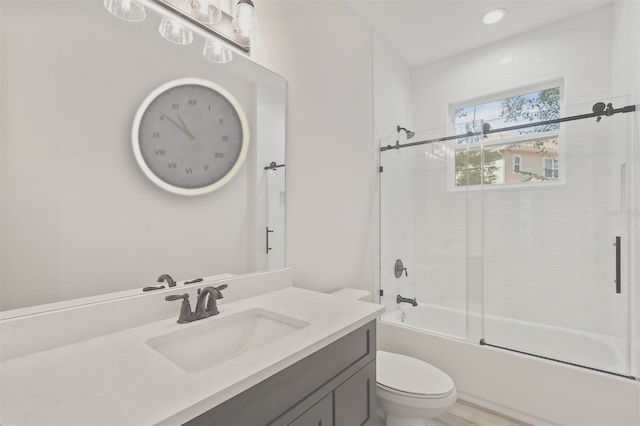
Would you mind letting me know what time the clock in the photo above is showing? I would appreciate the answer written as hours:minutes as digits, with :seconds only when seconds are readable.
10:51
